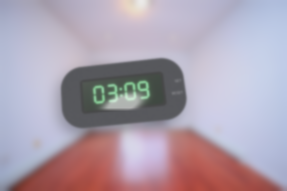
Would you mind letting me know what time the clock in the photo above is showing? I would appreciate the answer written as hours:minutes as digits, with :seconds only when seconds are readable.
3:09
